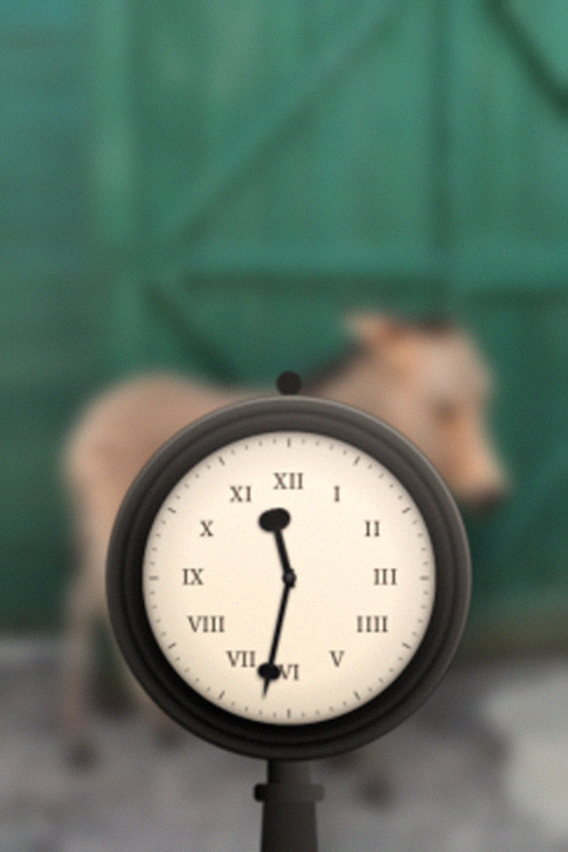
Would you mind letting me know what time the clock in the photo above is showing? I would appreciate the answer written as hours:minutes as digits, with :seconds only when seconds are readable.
11:32
